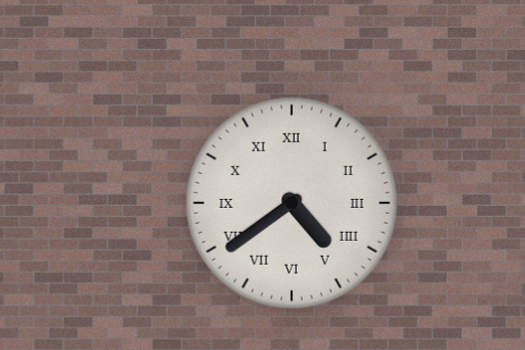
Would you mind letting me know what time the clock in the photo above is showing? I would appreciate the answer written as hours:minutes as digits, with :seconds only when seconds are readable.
4:39
